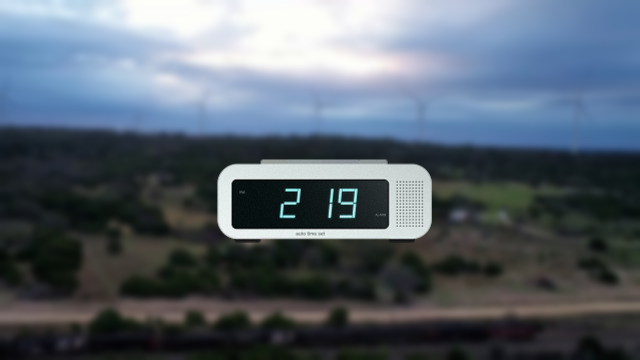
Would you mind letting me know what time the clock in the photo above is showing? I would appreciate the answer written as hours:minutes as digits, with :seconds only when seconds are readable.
2:19
